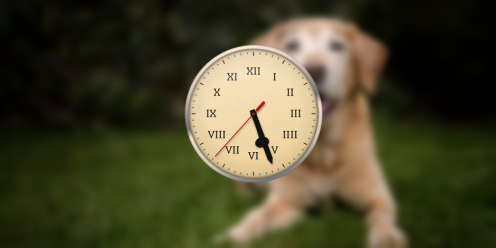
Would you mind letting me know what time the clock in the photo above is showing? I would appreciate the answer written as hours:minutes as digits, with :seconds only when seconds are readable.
5:26:37
